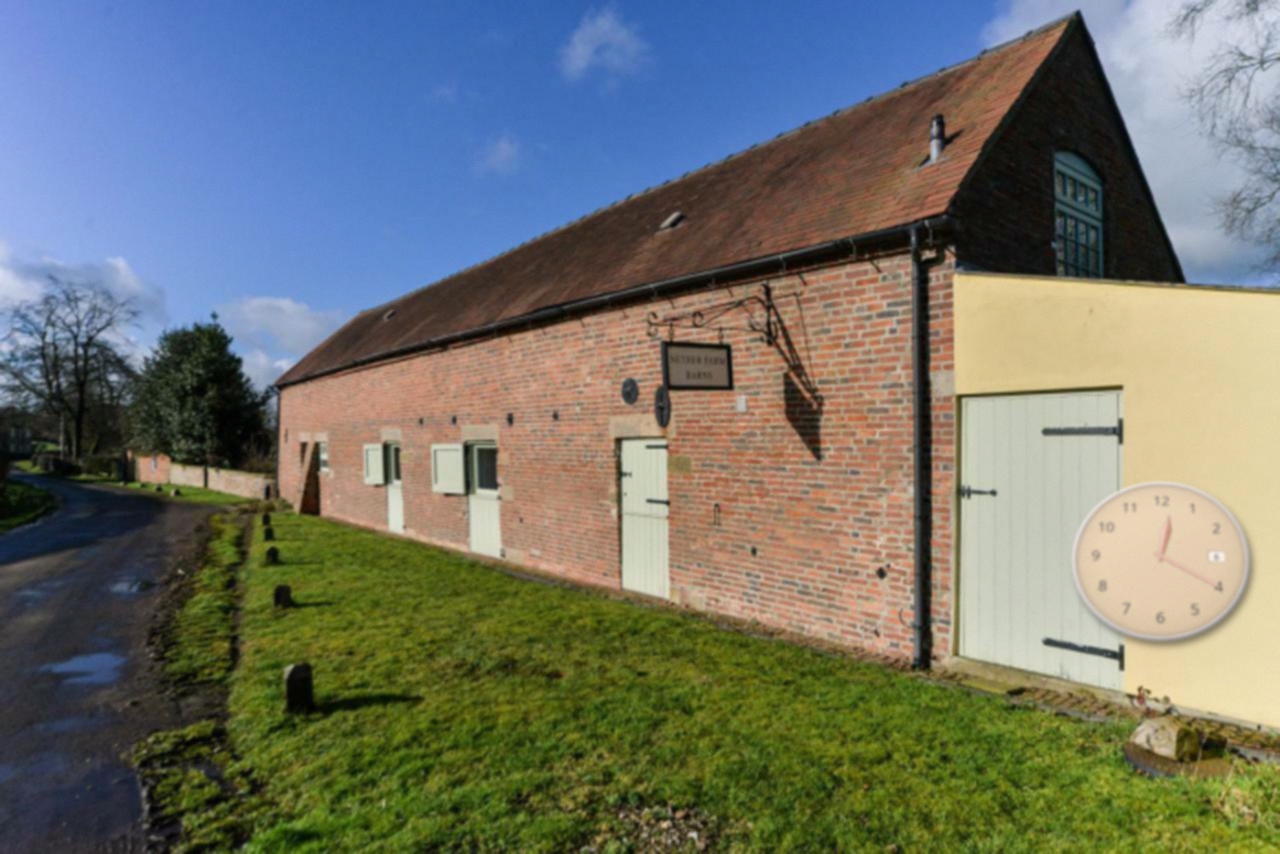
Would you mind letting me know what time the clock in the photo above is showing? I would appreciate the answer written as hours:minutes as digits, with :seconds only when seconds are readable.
12:20
